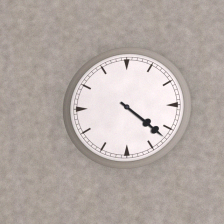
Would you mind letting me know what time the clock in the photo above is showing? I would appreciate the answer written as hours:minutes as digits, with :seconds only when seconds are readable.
4:22
